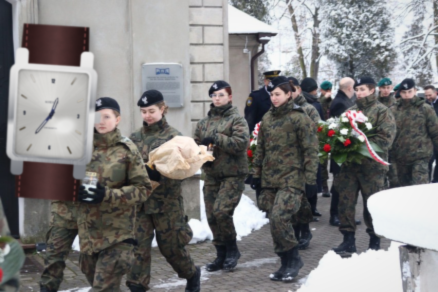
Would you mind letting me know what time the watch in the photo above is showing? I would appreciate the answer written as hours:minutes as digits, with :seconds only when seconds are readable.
12:36
